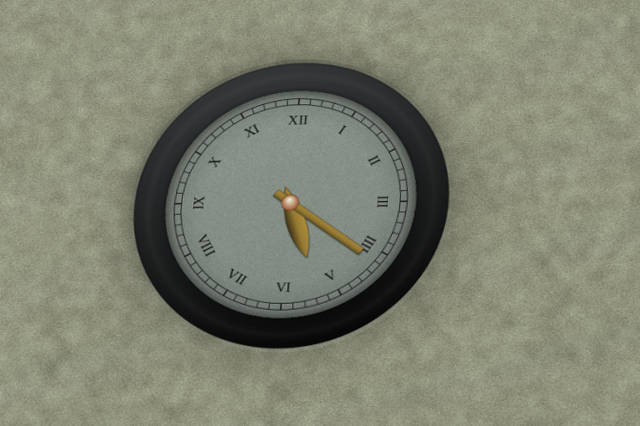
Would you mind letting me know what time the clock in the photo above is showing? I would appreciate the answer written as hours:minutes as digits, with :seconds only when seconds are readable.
5:21
